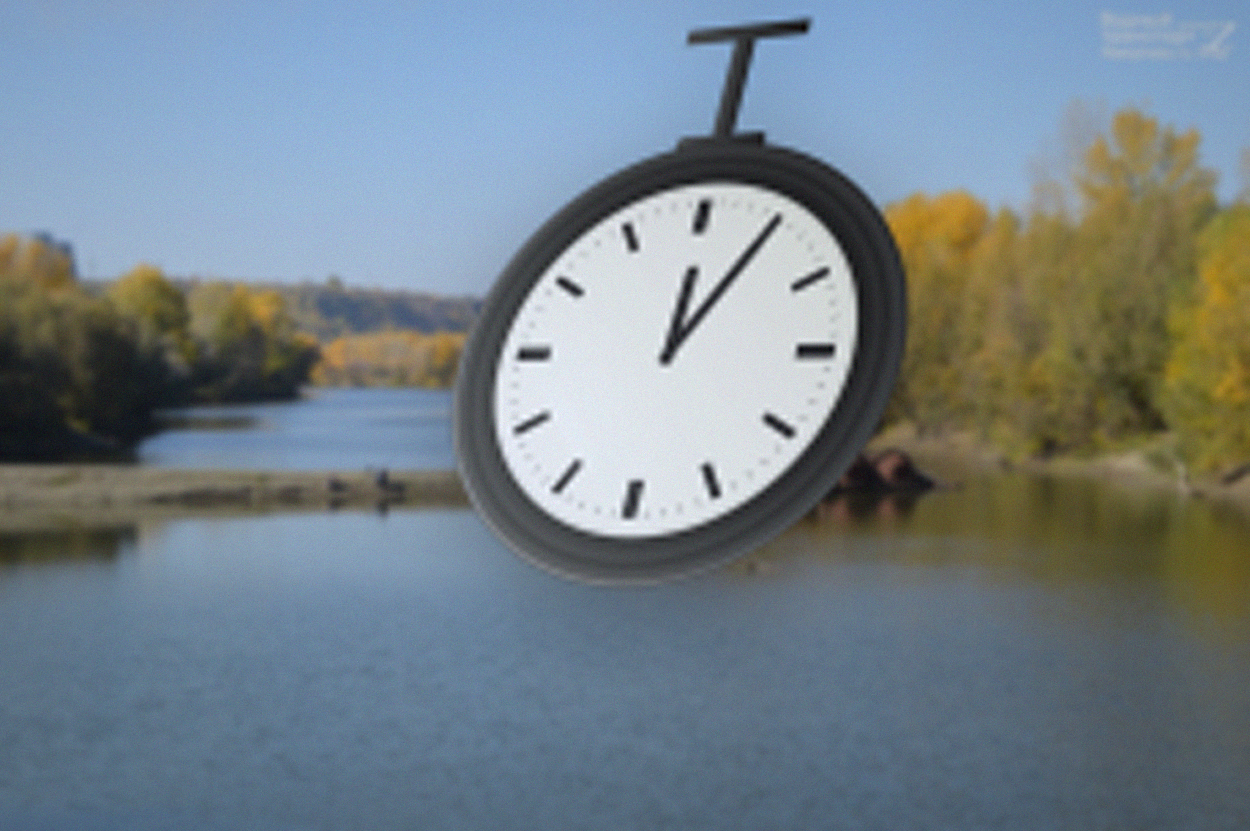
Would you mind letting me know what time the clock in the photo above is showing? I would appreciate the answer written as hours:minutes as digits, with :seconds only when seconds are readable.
12:05
